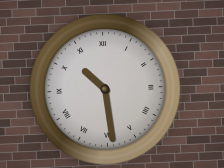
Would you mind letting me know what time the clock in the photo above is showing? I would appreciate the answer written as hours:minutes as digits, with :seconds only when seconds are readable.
10:29
